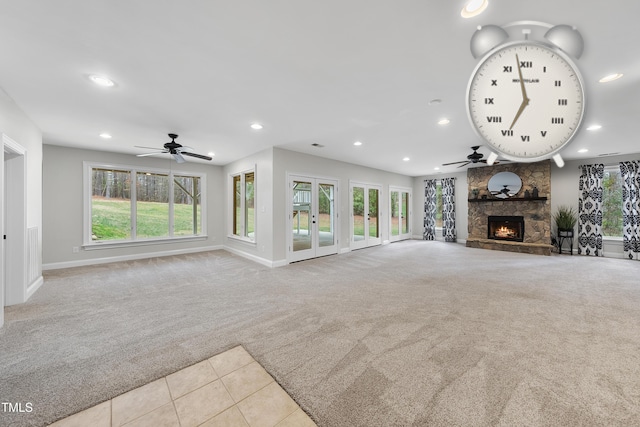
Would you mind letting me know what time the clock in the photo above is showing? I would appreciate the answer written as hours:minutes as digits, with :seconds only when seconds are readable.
6:58
